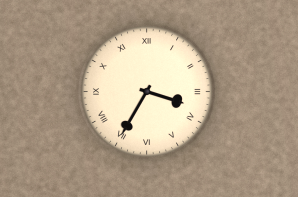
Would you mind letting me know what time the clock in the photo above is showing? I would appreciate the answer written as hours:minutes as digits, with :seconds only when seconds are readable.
3:35
